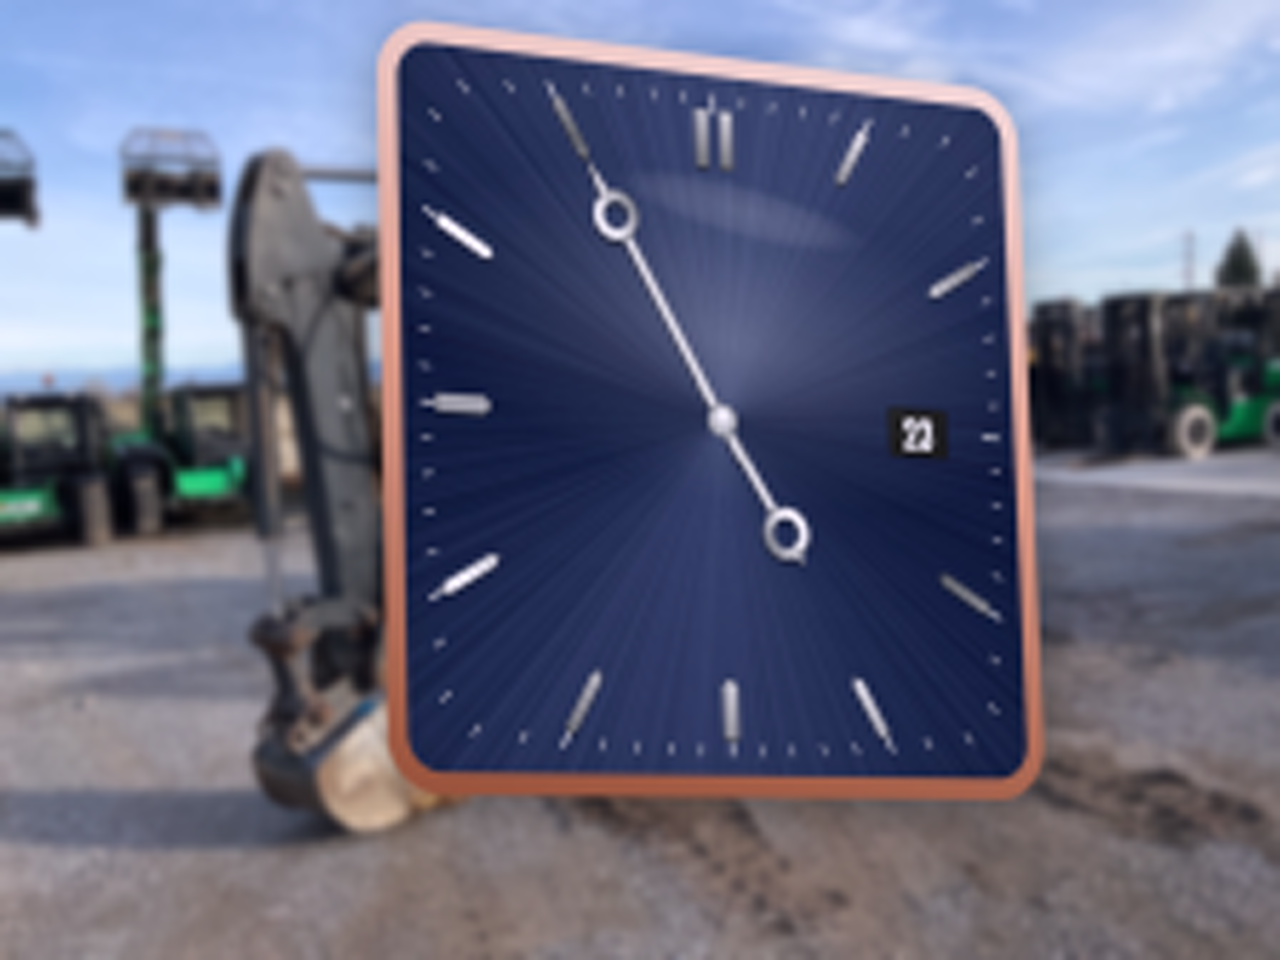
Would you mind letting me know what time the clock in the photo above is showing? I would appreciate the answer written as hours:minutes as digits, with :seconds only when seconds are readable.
4:55
